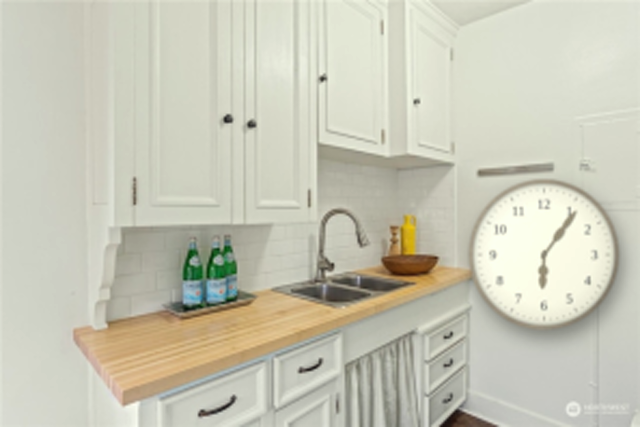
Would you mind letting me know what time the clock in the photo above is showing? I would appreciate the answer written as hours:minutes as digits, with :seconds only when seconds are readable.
6:06
